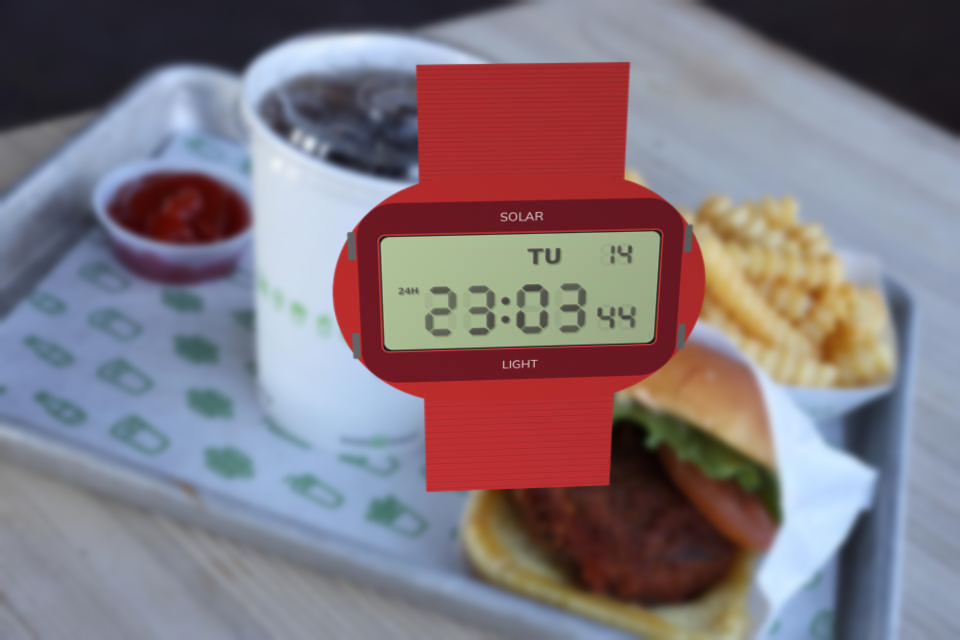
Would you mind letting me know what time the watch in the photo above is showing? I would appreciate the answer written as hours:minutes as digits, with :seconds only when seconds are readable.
23:03:44
